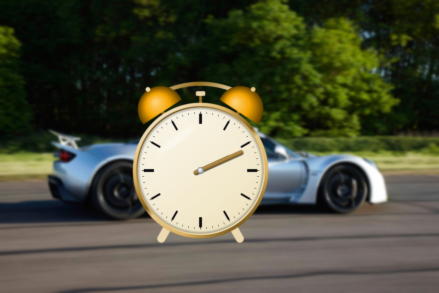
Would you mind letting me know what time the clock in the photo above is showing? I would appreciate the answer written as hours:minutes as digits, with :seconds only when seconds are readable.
2:11
